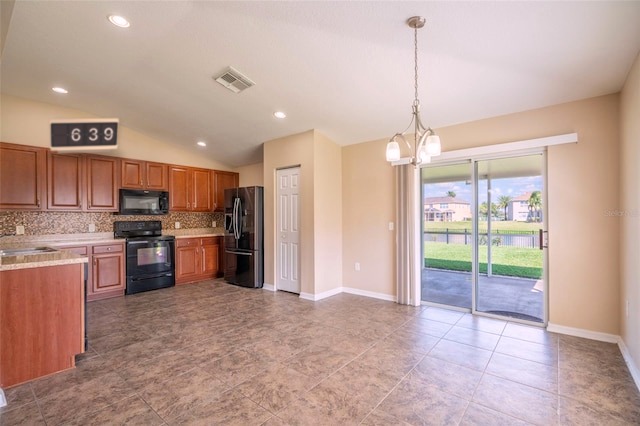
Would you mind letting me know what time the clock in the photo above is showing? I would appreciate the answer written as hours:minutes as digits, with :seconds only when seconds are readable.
6:39
